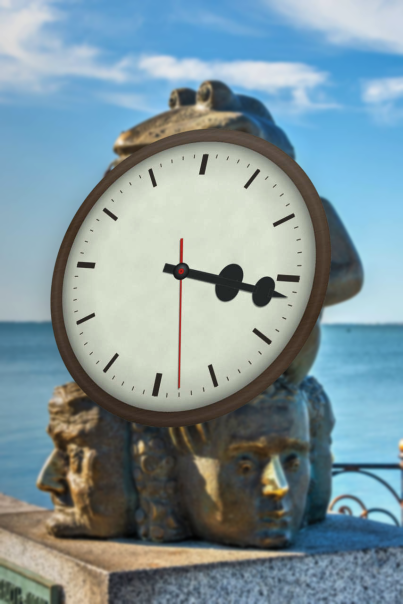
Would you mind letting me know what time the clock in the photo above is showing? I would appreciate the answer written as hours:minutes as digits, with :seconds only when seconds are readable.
3:16:28
